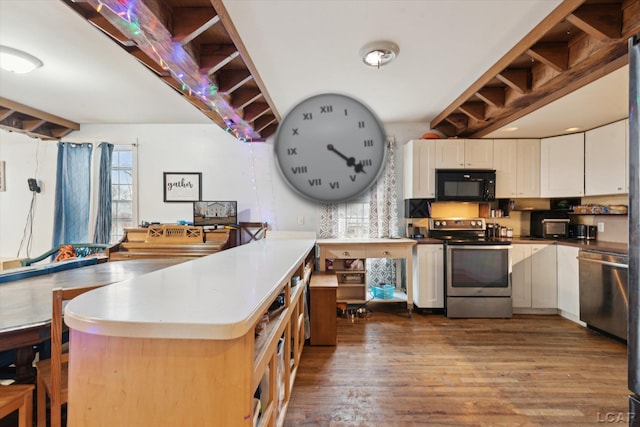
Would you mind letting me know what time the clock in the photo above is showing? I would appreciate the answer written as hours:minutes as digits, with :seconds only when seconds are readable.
4:22
